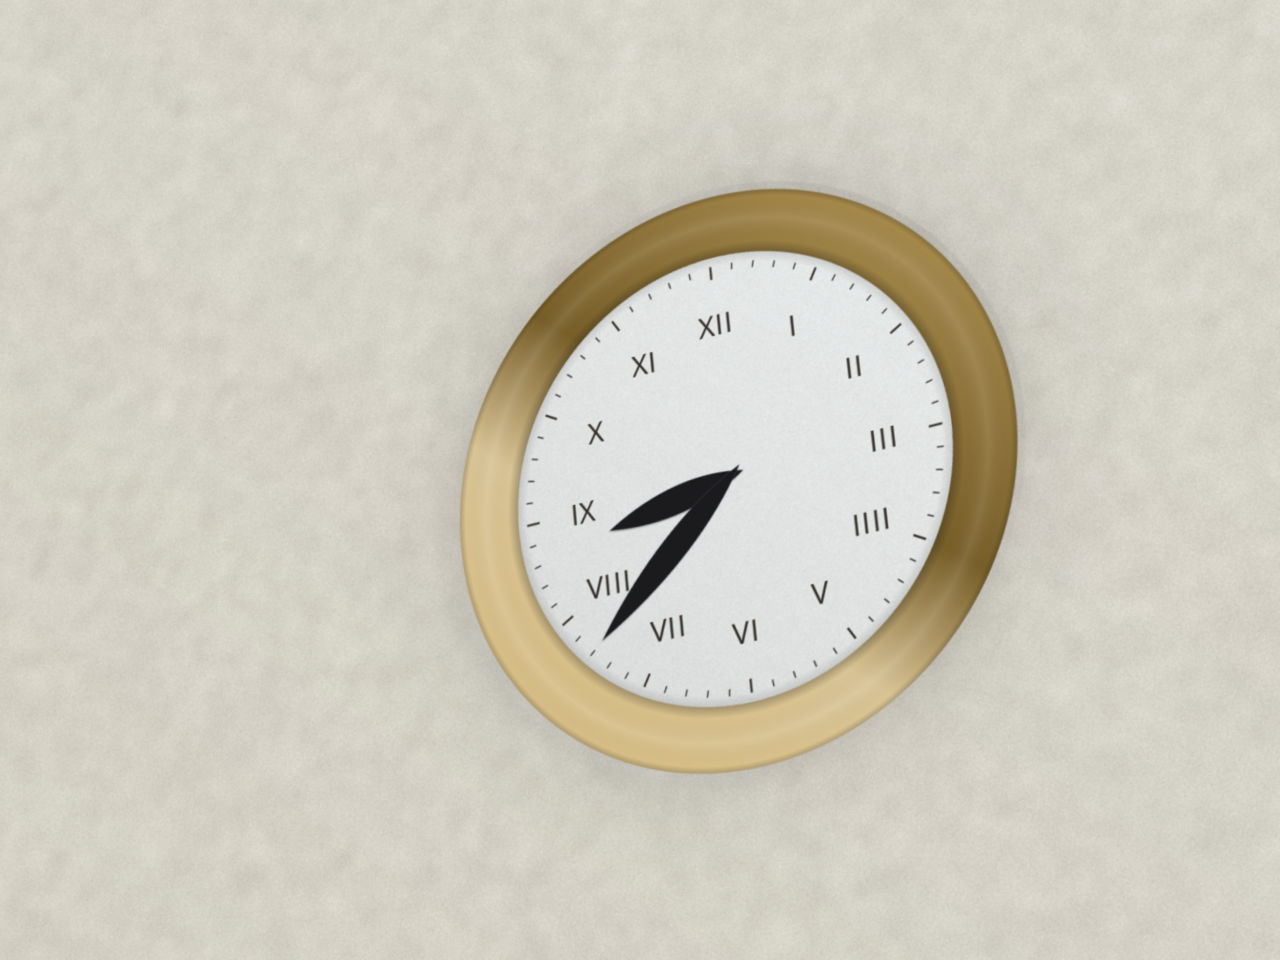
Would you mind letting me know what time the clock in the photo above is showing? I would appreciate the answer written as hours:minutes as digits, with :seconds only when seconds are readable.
8:38
